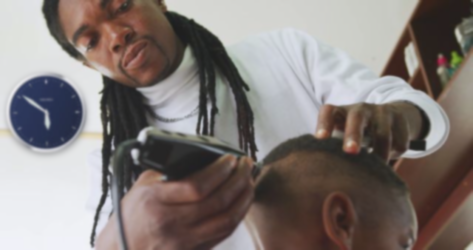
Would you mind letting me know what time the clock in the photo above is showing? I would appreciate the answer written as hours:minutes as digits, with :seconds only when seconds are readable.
5:51
